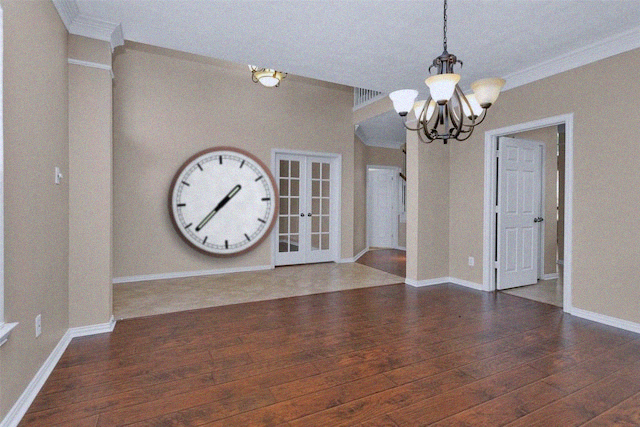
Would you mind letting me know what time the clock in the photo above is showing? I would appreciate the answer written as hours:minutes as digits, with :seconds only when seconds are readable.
1:38
